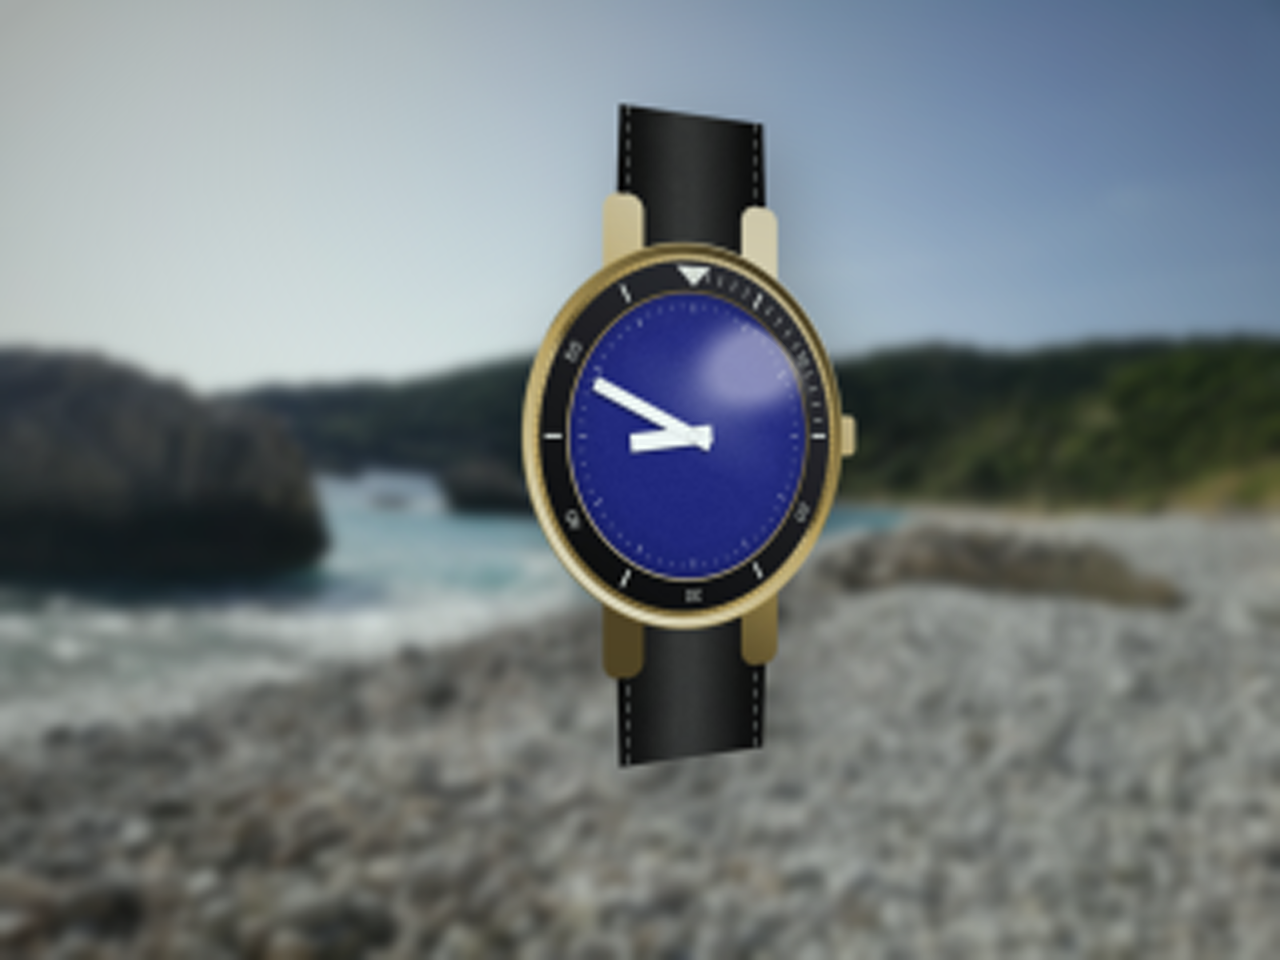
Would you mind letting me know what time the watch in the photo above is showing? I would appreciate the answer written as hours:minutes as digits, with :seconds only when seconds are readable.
8:49
